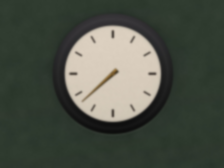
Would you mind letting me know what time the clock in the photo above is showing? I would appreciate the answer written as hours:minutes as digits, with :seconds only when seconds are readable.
7:38
